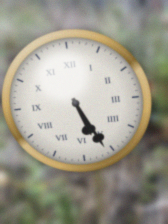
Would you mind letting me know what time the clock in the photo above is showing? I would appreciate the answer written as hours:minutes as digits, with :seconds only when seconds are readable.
5:26
